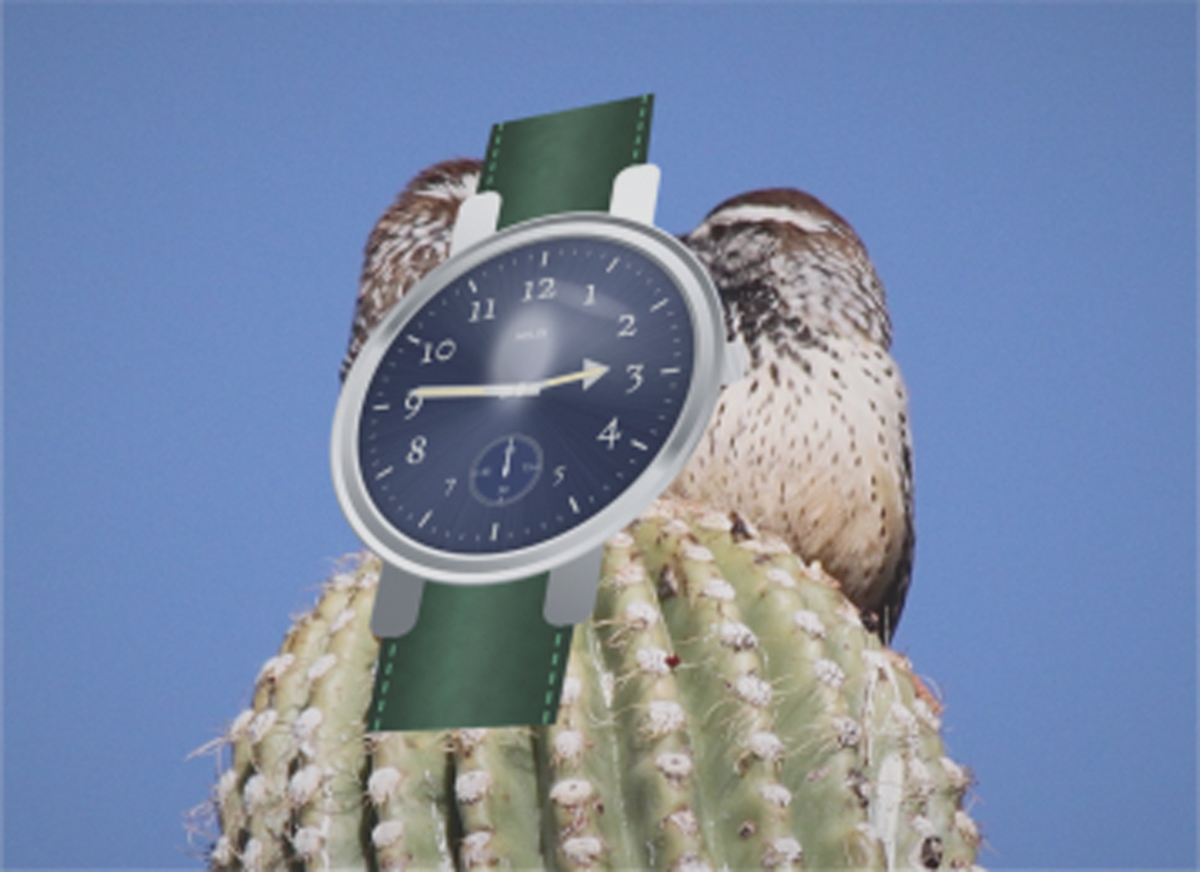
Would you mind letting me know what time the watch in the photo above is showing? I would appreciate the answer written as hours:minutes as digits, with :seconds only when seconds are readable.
2:46
